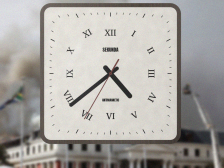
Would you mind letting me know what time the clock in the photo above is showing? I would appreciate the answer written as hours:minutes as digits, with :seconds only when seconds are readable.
4:38:35
